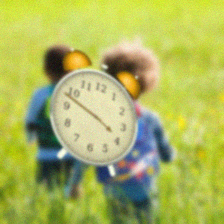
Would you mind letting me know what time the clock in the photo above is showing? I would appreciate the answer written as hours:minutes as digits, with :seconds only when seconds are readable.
3:48
